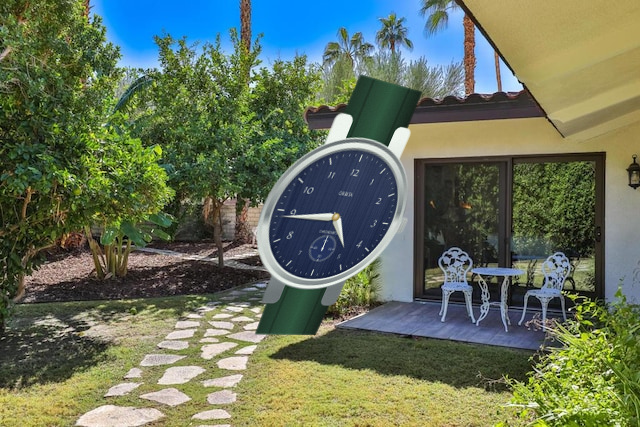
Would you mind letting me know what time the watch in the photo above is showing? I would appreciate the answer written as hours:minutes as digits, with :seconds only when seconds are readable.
4:44
